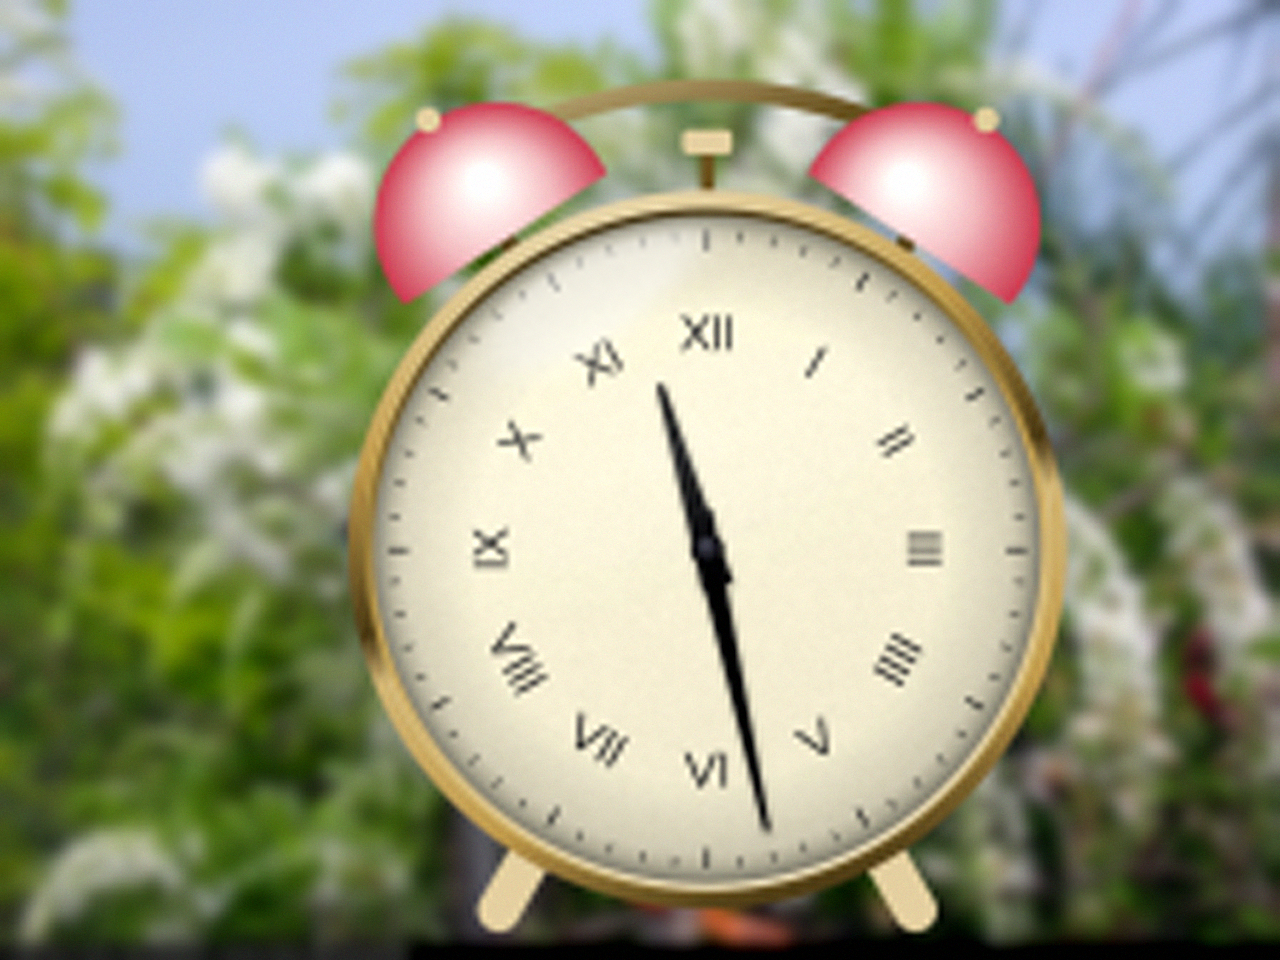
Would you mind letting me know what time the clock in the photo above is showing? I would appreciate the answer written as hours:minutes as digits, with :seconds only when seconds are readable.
11:28
